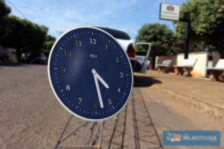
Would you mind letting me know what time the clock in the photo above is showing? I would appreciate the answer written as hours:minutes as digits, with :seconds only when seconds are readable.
4:28
